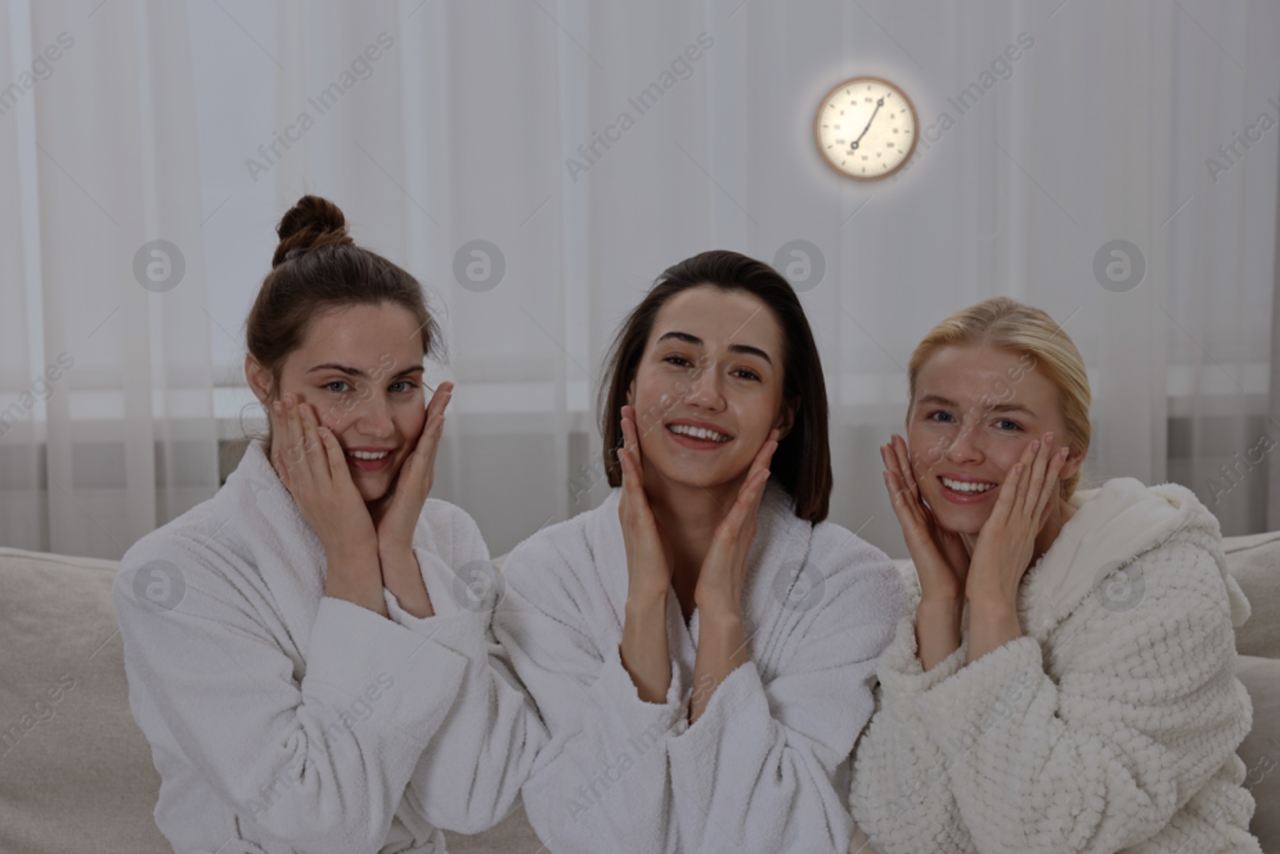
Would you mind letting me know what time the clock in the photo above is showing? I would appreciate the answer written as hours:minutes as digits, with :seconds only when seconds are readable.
7:04
